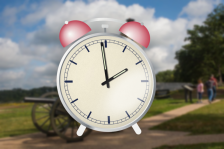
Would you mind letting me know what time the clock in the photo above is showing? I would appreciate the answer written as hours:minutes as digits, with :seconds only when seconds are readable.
1:59
